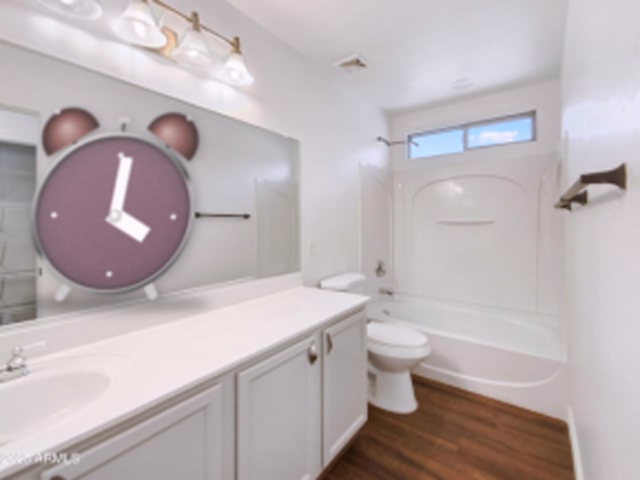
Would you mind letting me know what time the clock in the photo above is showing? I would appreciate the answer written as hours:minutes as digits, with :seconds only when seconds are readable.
4:01
